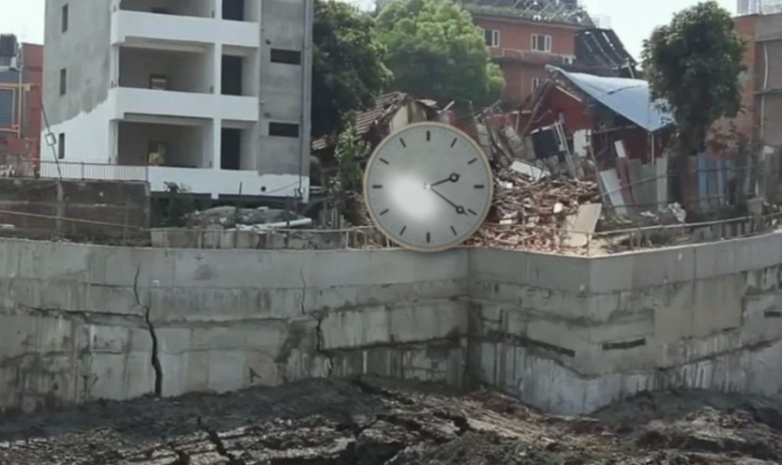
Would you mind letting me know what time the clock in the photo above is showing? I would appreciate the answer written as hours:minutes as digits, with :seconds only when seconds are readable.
2:21
